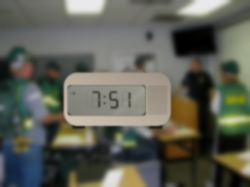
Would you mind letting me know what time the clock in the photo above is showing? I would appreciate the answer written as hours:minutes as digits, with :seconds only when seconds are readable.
7:51
